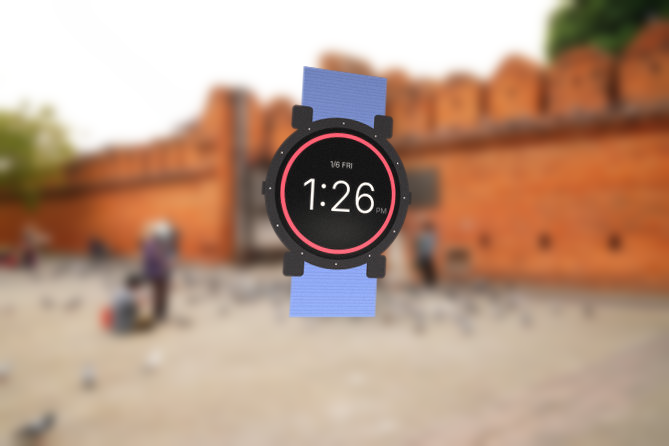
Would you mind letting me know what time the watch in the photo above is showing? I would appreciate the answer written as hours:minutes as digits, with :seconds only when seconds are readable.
1:26
